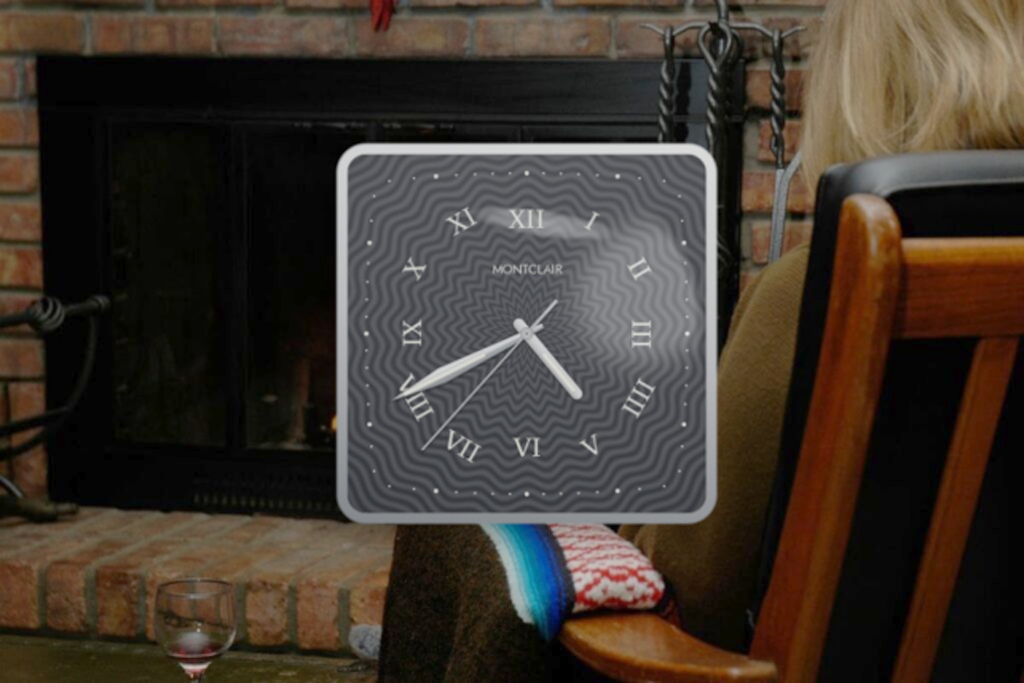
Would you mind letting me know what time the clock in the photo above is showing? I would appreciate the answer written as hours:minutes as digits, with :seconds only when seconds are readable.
4:40:37
